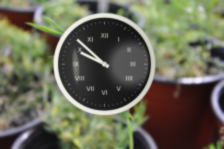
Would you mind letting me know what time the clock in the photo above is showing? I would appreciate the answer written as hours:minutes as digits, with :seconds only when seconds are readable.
9:52
